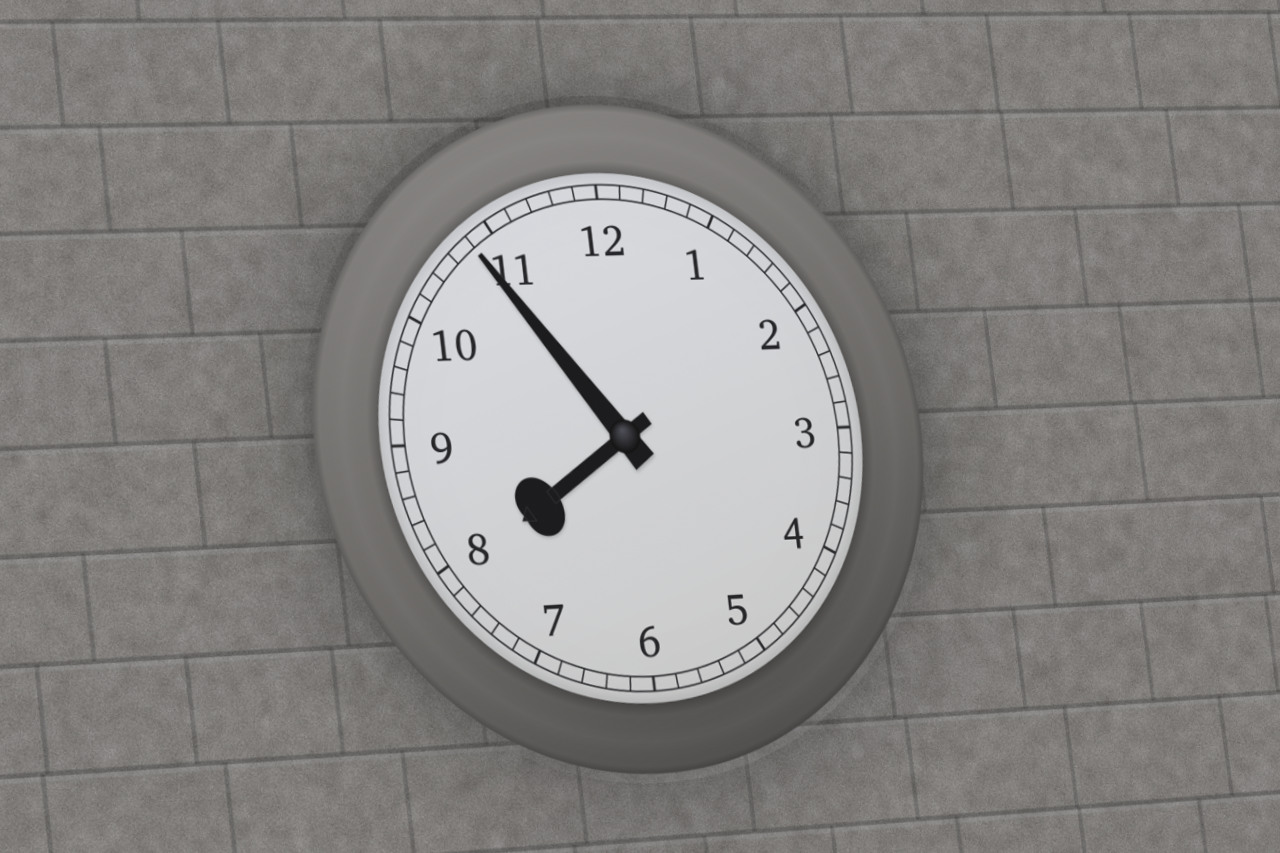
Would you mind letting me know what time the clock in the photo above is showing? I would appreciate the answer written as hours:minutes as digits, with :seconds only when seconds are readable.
7:54
